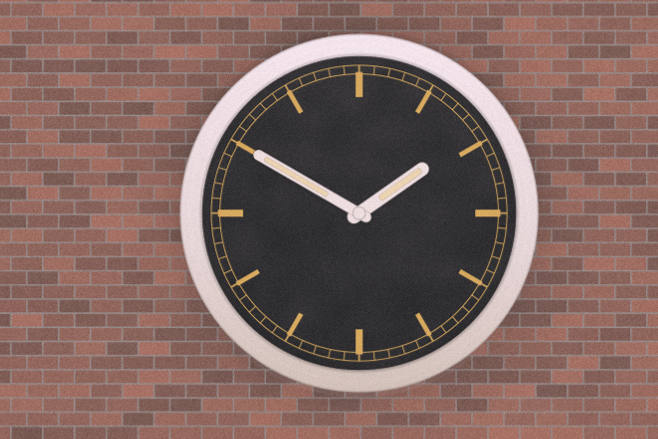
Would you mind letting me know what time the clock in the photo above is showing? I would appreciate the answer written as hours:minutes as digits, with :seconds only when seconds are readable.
1:50
